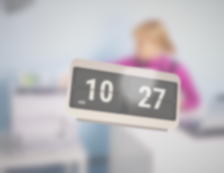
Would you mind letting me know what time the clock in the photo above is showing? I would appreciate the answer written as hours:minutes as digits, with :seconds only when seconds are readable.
10:27
